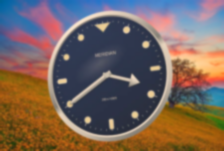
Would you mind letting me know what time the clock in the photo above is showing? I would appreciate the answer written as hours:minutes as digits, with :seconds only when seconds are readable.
3:40
